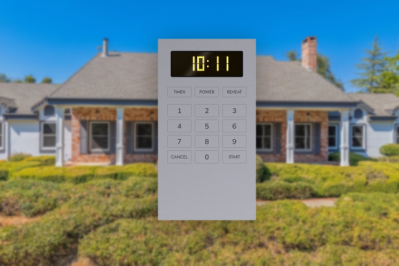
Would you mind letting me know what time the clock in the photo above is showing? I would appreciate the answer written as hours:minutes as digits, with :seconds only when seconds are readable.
10:11
